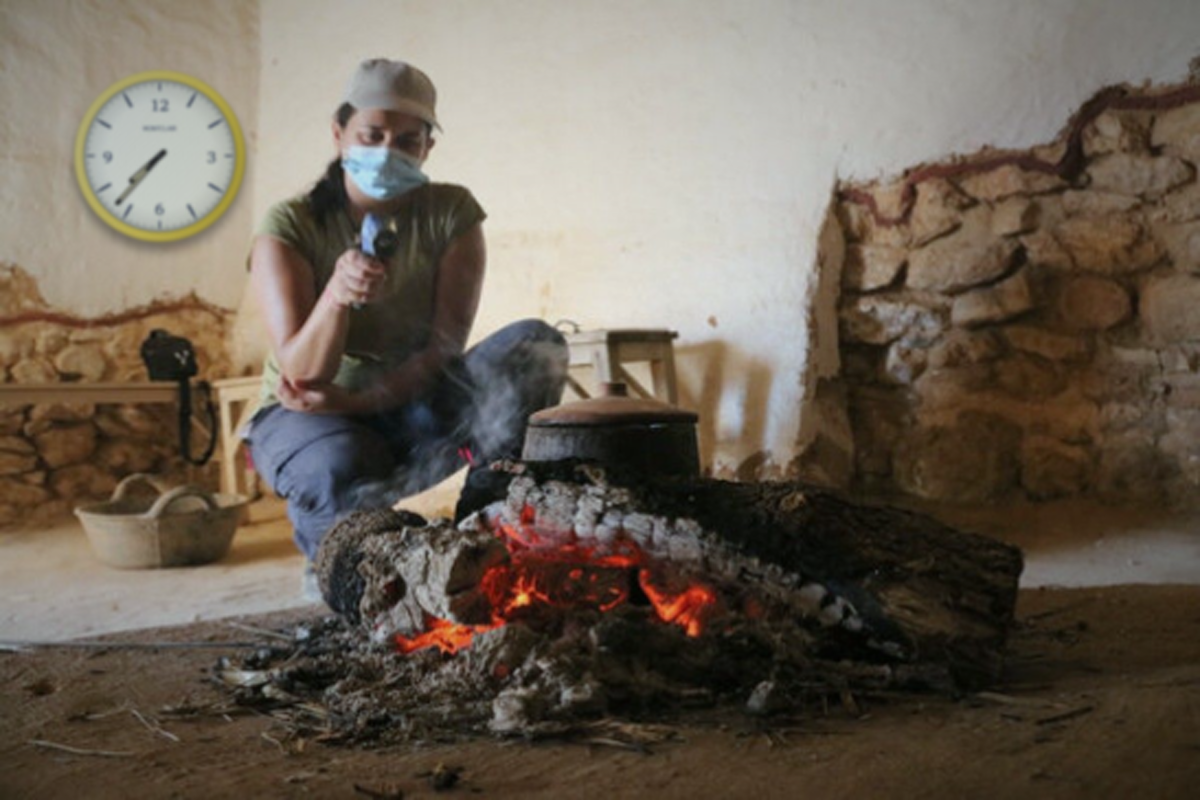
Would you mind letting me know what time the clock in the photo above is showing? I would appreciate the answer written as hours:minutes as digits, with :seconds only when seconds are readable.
7:37
